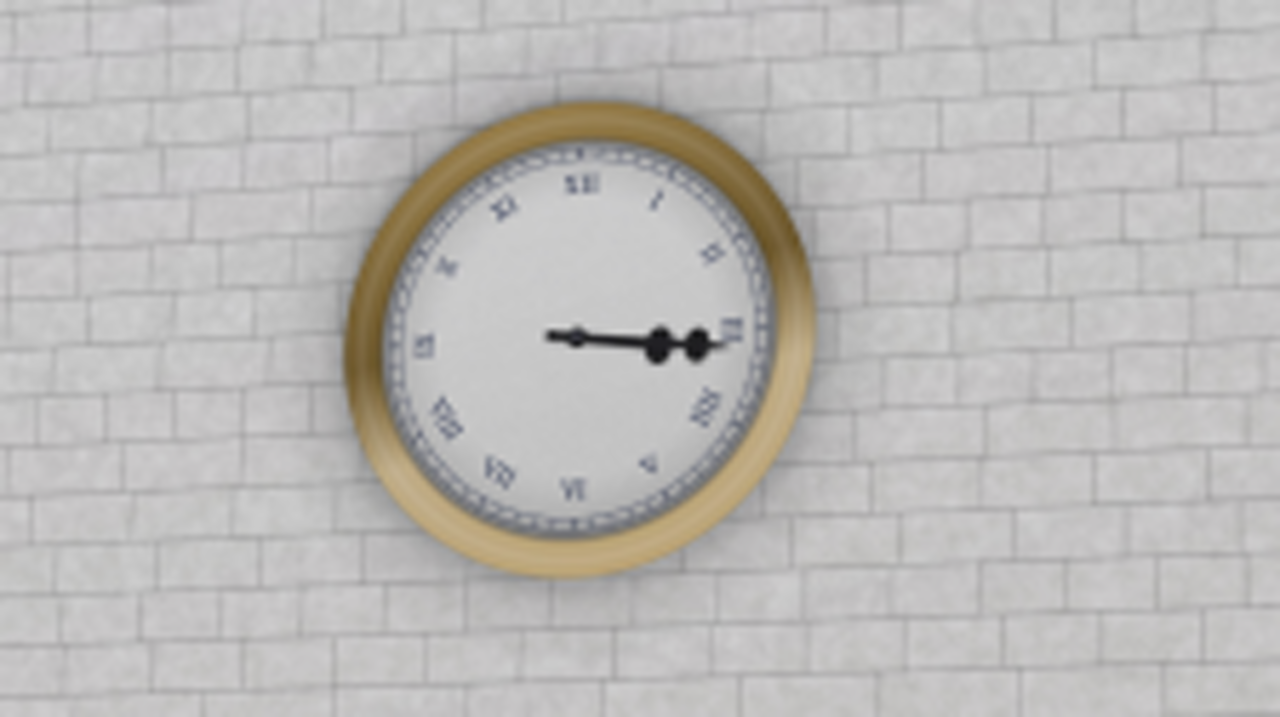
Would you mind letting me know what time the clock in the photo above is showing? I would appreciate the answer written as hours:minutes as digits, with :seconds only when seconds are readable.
3:16
